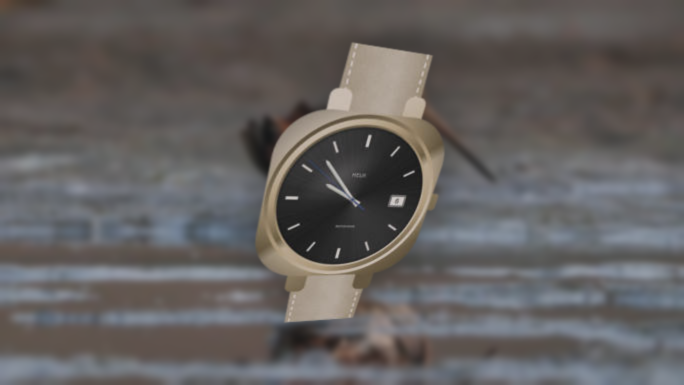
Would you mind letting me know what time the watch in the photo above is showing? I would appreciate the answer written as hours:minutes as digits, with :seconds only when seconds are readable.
9:52:51
